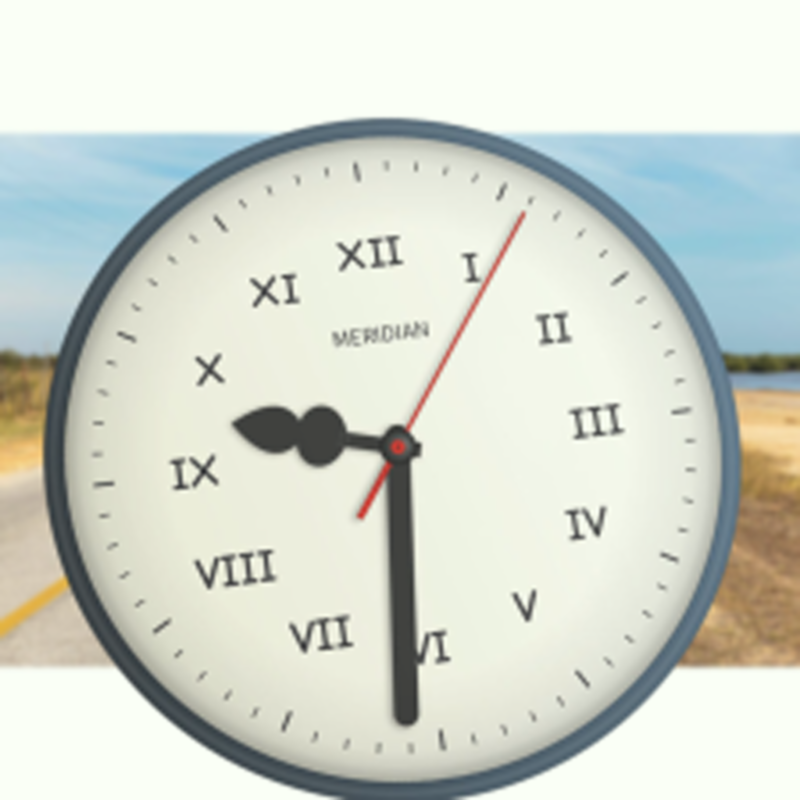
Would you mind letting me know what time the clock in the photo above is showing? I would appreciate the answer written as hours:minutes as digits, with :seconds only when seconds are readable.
9:31:06
